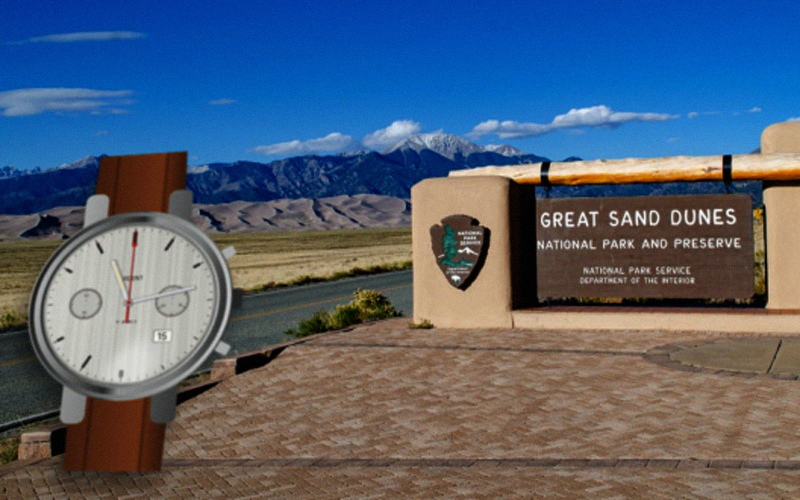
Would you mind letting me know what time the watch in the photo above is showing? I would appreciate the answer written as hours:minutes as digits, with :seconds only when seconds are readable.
11:13
